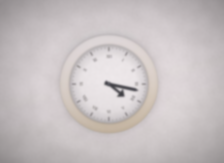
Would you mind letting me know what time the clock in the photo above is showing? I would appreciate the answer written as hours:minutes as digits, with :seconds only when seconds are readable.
4:17
